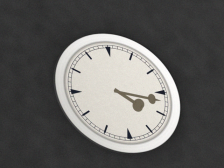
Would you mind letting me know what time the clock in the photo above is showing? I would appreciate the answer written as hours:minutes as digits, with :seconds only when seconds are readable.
4:17
